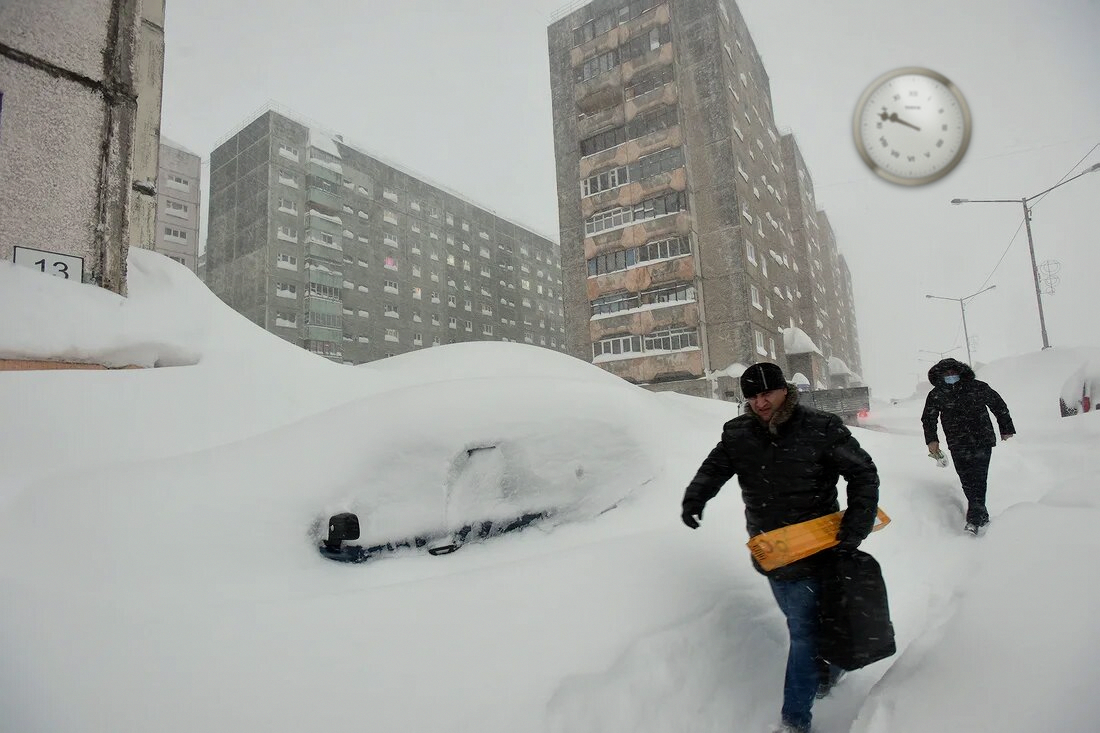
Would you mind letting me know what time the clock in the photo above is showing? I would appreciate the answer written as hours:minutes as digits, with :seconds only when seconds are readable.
9:48
